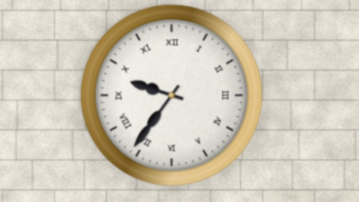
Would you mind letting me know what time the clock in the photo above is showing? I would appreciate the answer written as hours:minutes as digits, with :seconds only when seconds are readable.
9:36
